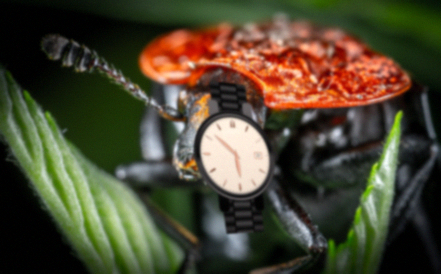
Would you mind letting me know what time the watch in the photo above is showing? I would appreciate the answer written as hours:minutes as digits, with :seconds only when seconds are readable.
5:52
